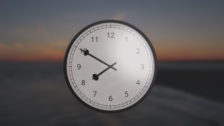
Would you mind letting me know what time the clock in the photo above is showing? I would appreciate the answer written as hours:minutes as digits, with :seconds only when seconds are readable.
7:50
